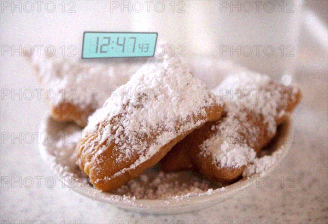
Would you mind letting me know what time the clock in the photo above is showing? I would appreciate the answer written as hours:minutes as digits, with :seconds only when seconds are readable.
12:47:43
